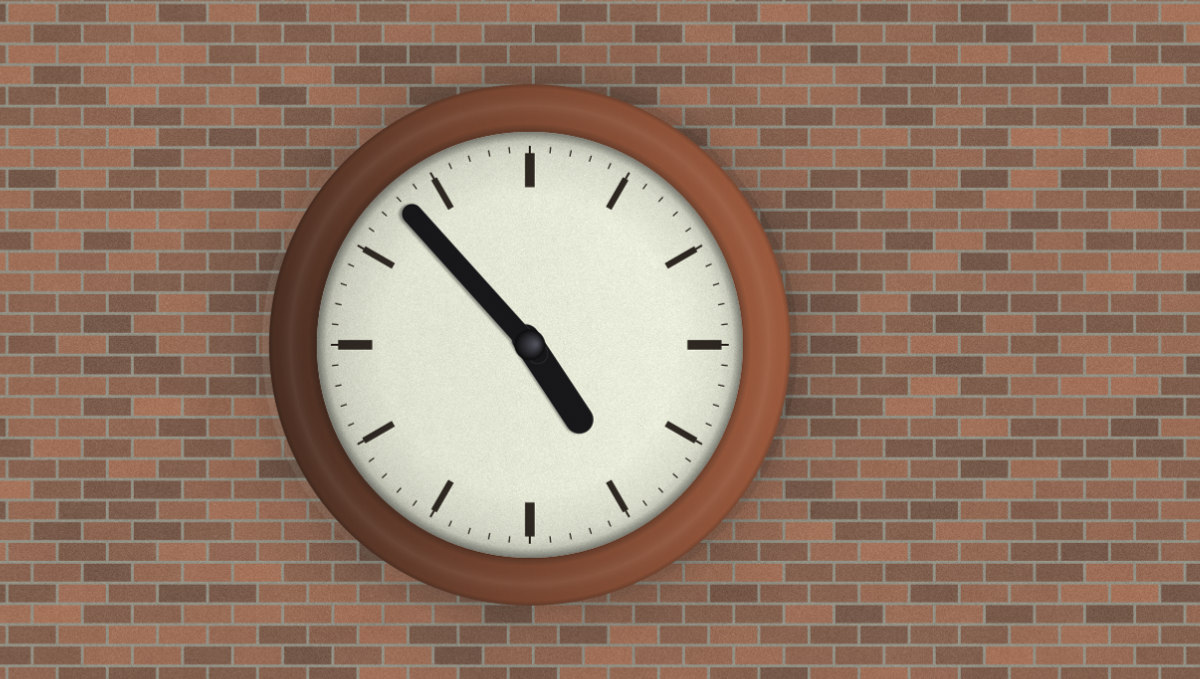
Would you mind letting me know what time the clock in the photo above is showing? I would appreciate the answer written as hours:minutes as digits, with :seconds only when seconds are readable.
4:53
